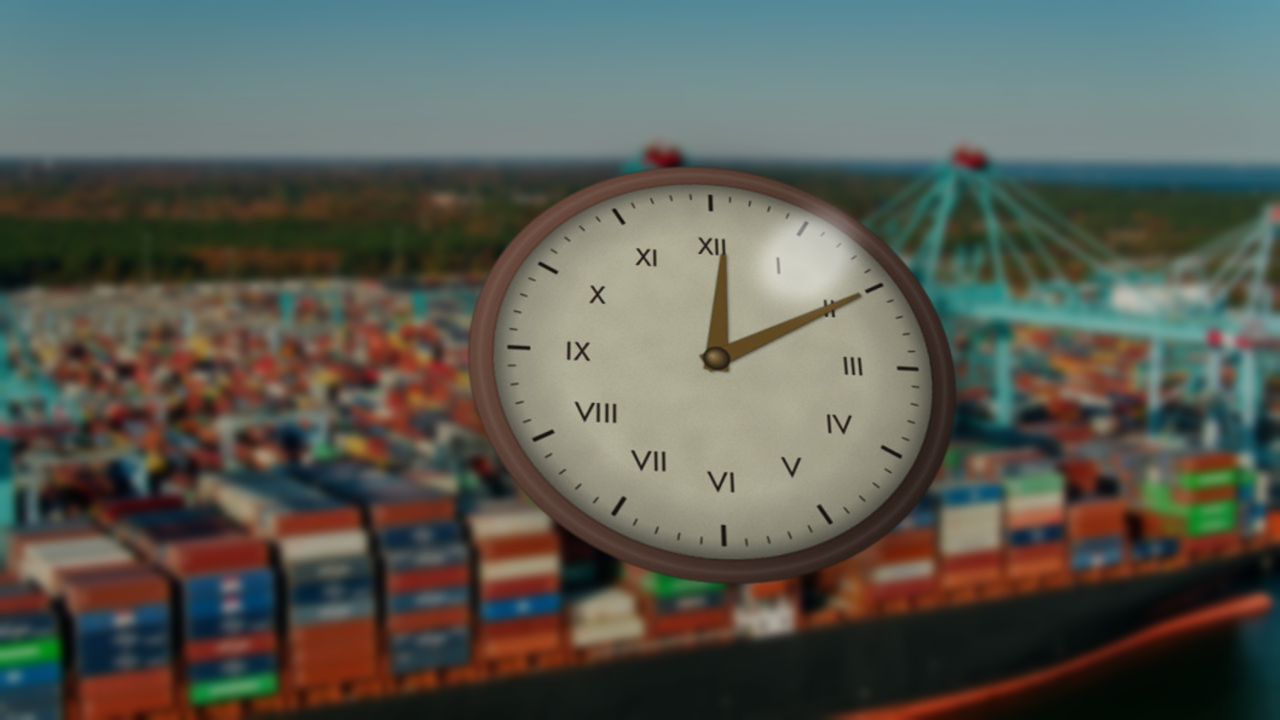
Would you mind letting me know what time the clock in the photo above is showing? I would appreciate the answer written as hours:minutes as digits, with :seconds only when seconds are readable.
12:10
